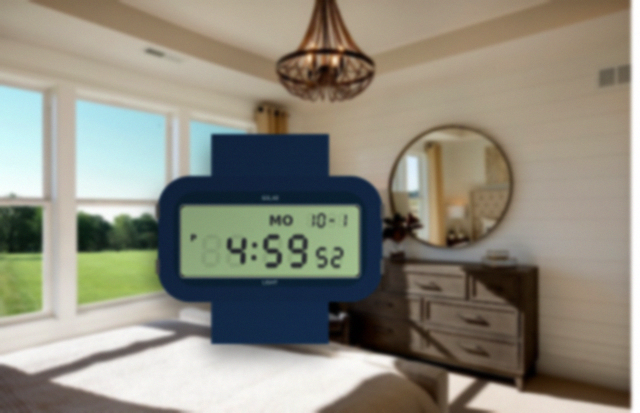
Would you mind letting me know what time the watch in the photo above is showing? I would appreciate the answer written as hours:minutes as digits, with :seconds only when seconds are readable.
4:59:52
